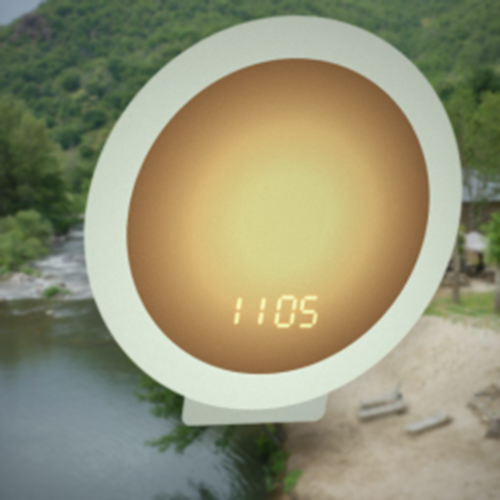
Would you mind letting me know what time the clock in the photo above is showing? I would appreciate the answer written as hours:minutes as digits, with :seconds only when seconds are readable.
11:05
